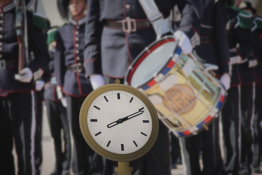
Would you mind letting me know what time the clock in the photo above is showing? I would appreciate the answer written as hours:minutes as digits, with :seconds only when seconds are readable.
8:11
